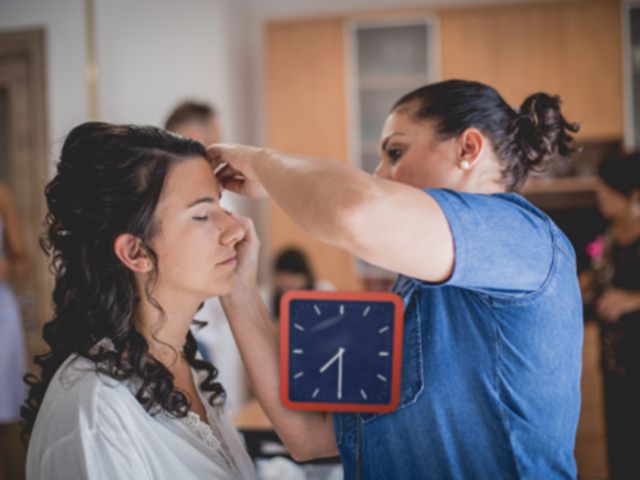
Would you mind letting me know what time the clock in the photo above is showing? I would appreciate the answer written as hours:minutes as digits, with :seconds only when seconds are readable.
7:30
